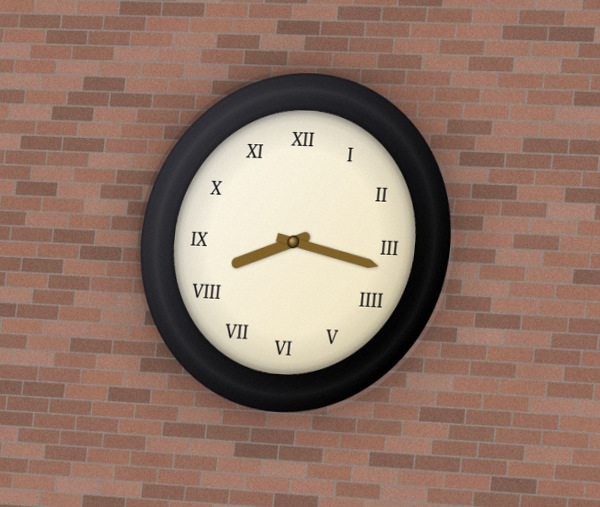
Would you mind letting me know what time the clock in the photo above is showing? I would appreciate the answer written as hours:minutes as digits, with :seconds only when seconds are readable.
8:17
